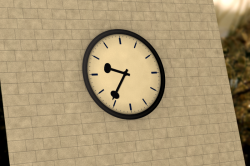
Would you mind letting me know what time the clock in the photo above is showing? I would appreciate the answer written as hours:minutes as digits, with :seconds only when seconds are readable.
9:36
